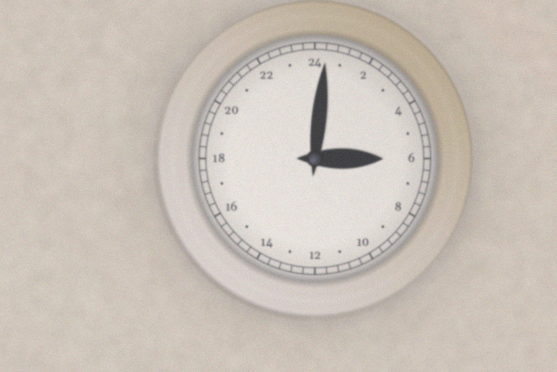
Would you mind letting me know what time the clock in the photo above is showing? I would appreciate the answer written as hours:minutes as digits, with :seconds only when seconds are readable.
6:01
